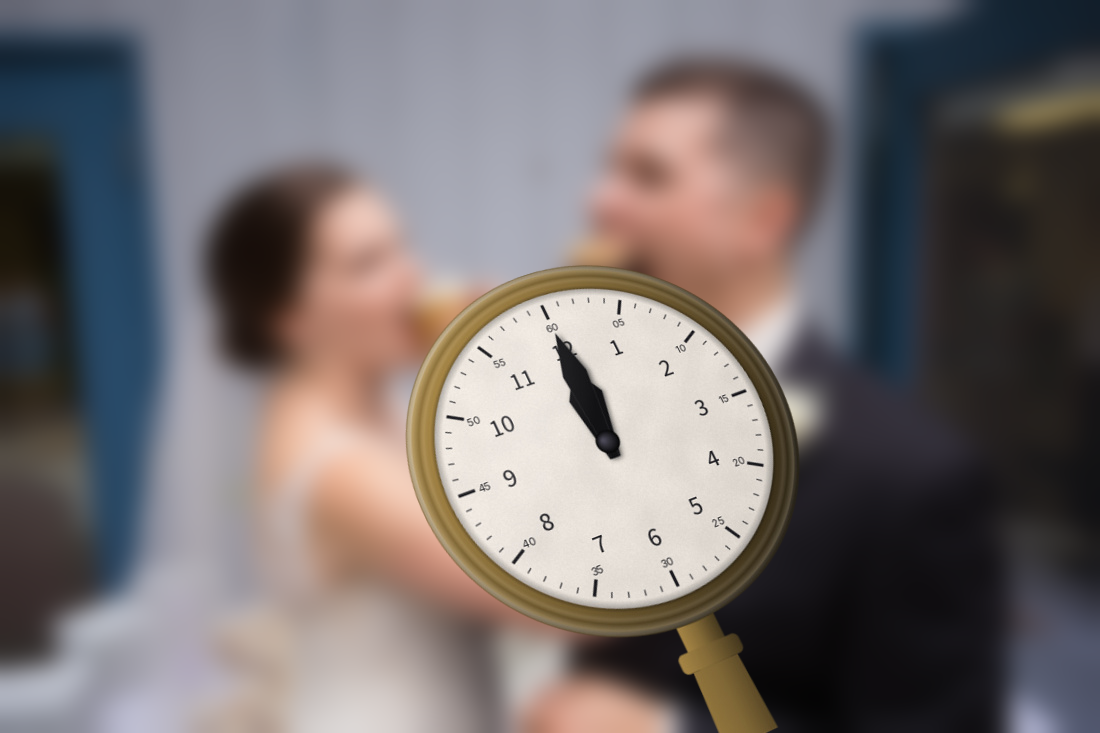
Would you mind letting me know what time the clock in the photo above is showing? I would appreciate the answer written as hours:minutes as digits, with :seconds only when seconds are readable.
12:00
